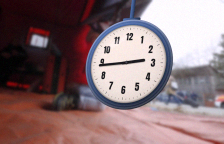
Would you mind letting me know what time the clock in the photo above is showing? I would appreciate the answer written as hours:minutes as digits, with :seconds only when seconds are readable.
2:44
